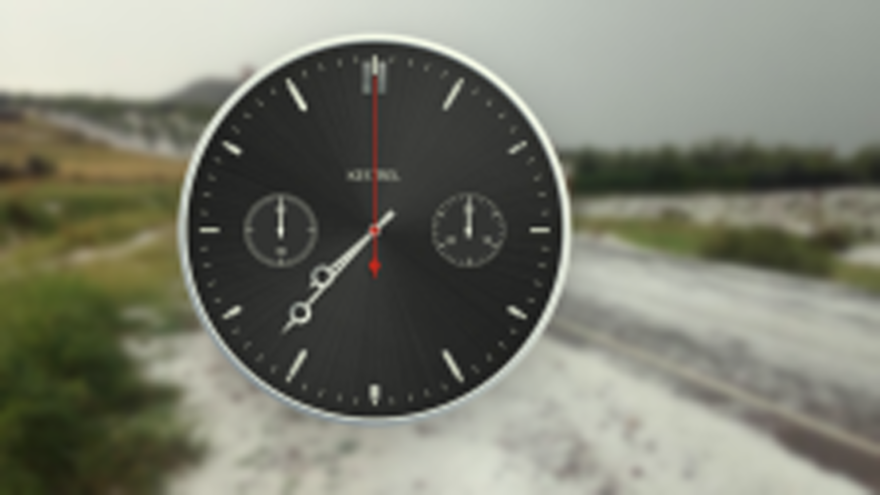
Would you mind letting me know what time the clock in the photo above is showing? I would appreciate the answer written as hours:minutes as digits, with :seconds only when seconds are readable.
7:37
